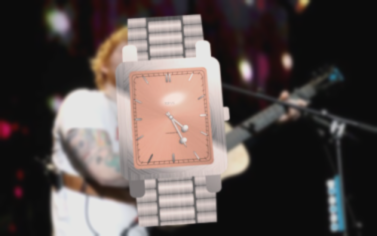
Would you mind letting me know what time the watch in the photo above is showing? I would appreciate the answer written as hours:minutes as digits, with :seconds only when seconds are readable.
4:26
